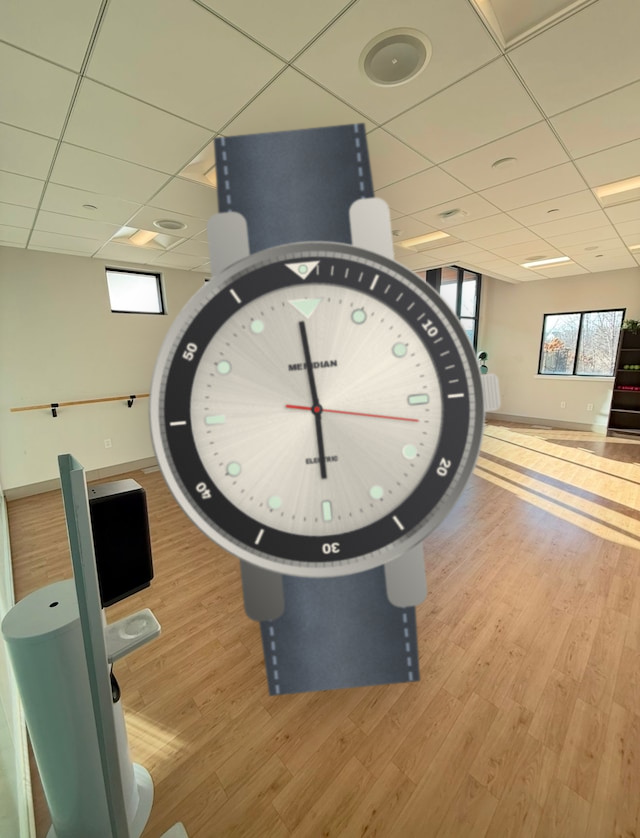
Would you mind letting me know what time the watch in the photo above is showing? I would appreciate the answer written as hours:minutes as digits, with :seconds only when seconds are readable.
5:59:17
